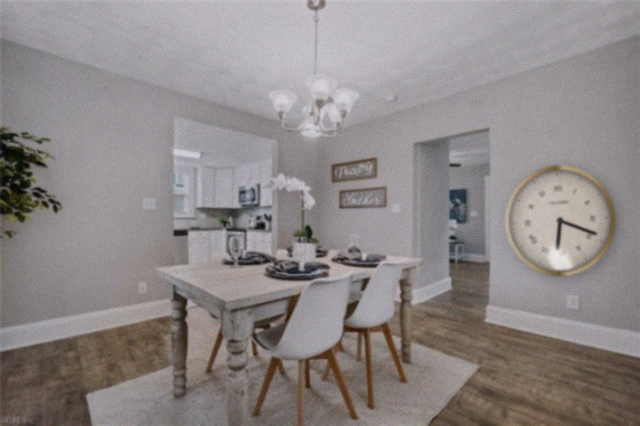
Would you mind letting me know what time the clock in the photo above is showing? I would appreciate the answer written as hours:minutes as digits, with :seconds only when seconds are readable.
6:19
